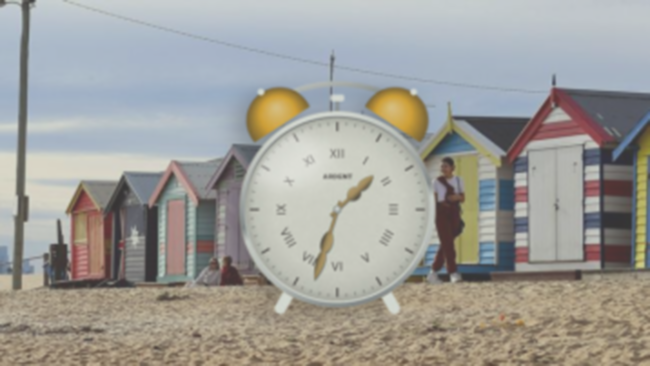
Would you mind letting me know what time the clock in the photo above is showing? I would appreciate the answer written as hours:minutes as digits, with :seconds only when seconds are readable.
1:33
